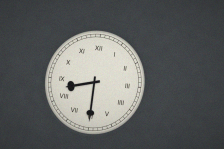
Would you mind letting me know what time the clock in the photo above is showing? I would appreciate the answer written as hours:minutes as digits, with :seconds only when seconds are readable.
8:30
